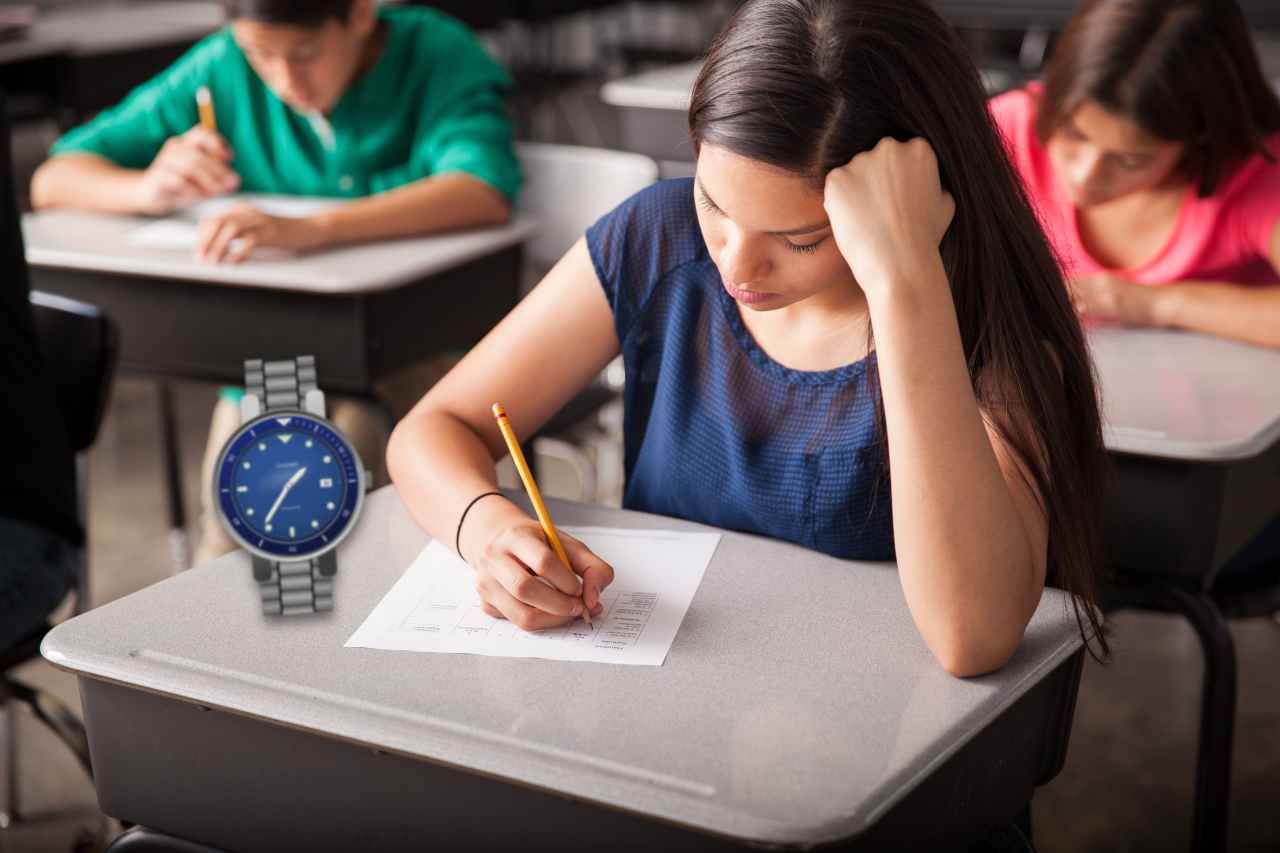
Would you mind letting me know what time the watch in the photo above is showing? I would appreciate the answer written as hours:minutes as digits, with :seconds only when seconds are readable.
1:36
